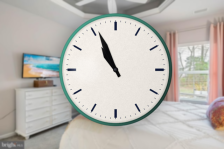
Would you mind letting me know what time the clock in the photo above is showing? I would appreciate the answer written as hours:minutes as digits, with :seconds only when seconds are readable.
10:56
